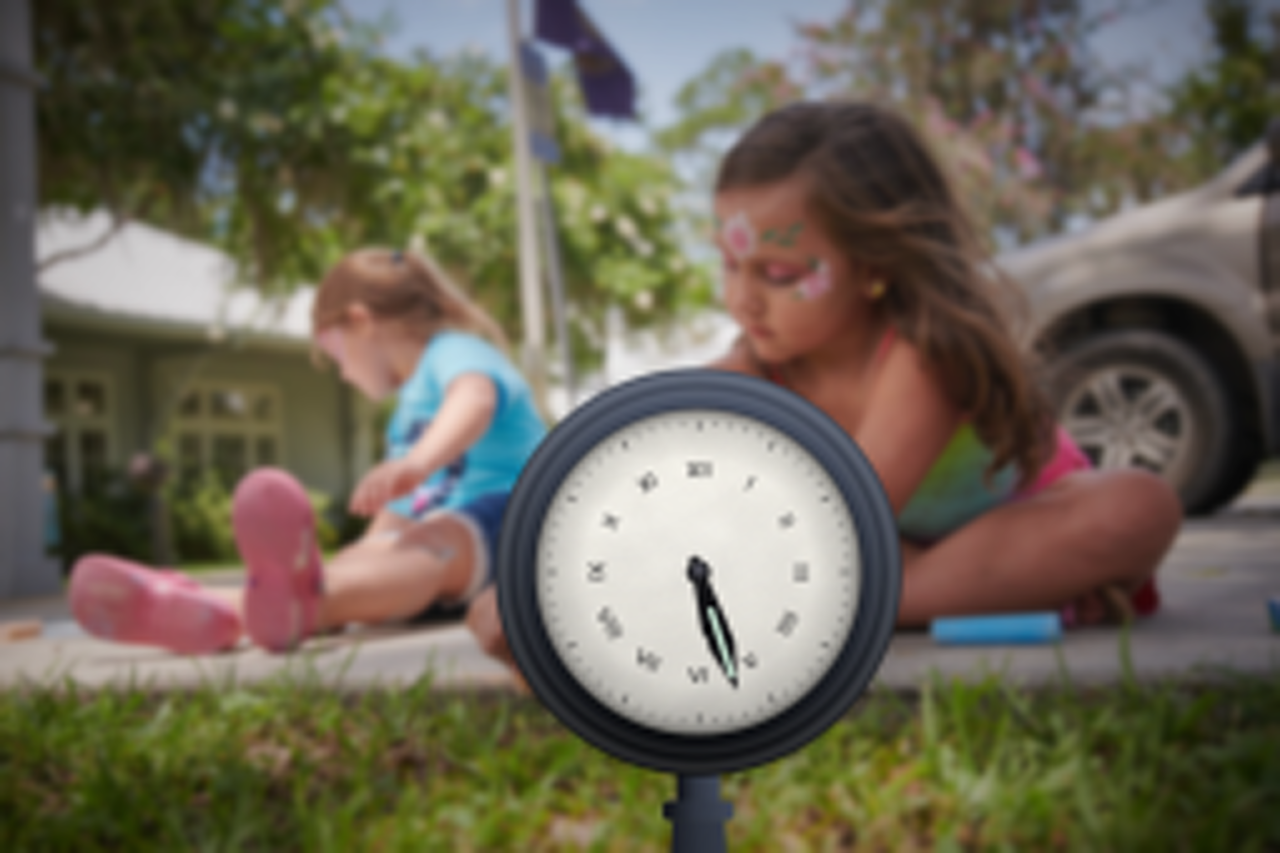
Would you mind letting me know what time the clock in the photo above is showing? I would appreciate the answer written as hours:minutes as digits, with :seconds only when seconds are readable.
5:27
